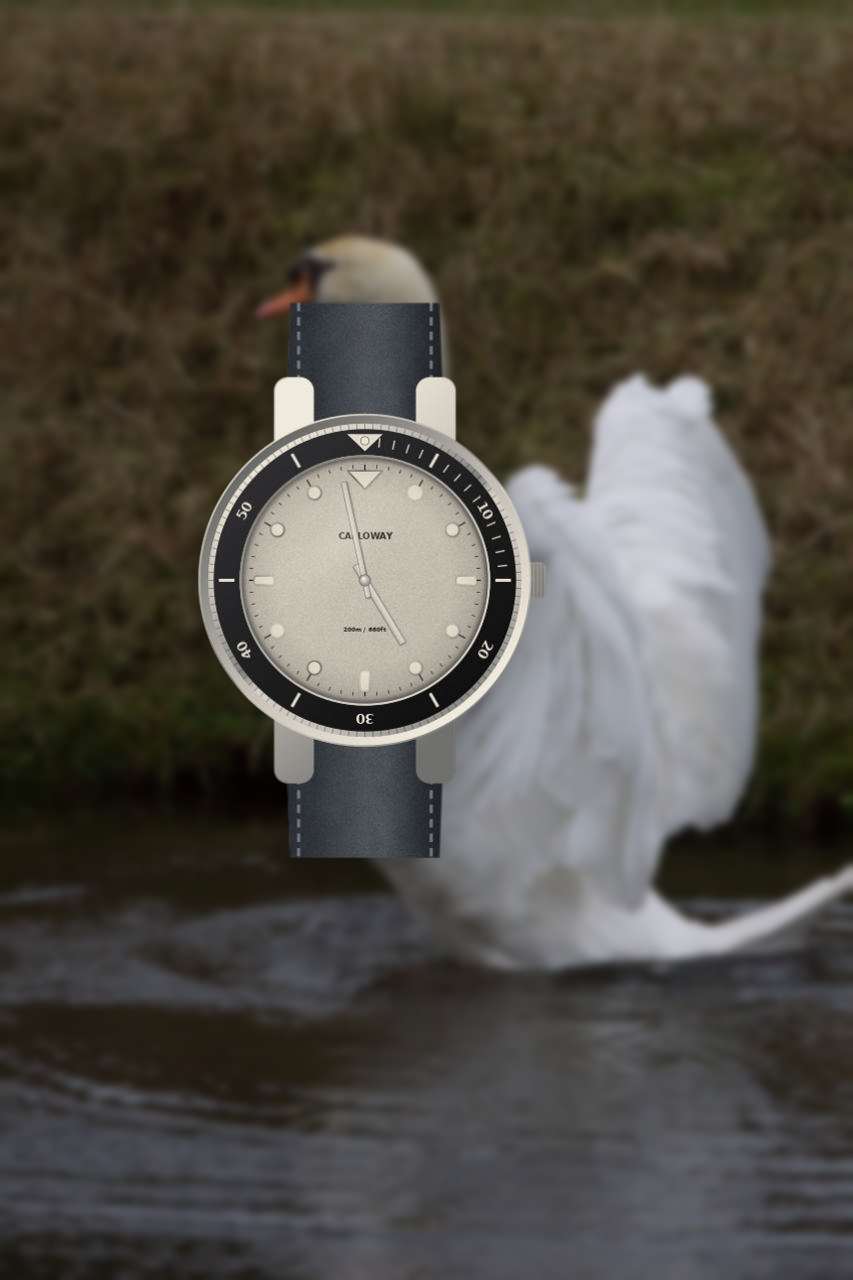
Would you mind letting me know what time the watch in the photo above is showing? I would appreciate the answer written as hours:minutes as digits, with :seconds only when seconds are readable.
4:58
